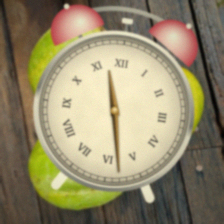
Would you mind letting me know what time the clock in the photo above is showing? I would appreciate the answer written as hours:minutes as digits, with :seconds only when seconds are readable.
11:28
